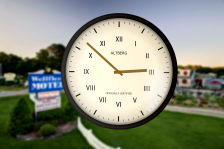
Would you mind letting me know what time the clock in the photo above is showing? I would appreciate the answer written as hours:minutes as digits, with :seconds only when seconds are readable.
2:52
